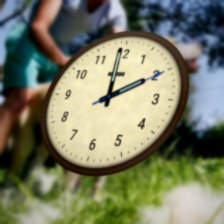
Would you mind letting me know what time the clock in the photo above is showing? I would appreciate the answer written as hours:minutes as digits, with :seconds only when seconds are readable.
1:59:10
